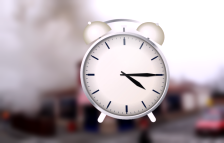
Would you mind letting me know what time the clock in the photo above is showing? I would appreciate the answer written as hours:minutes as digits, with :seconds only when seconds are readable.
4:15
